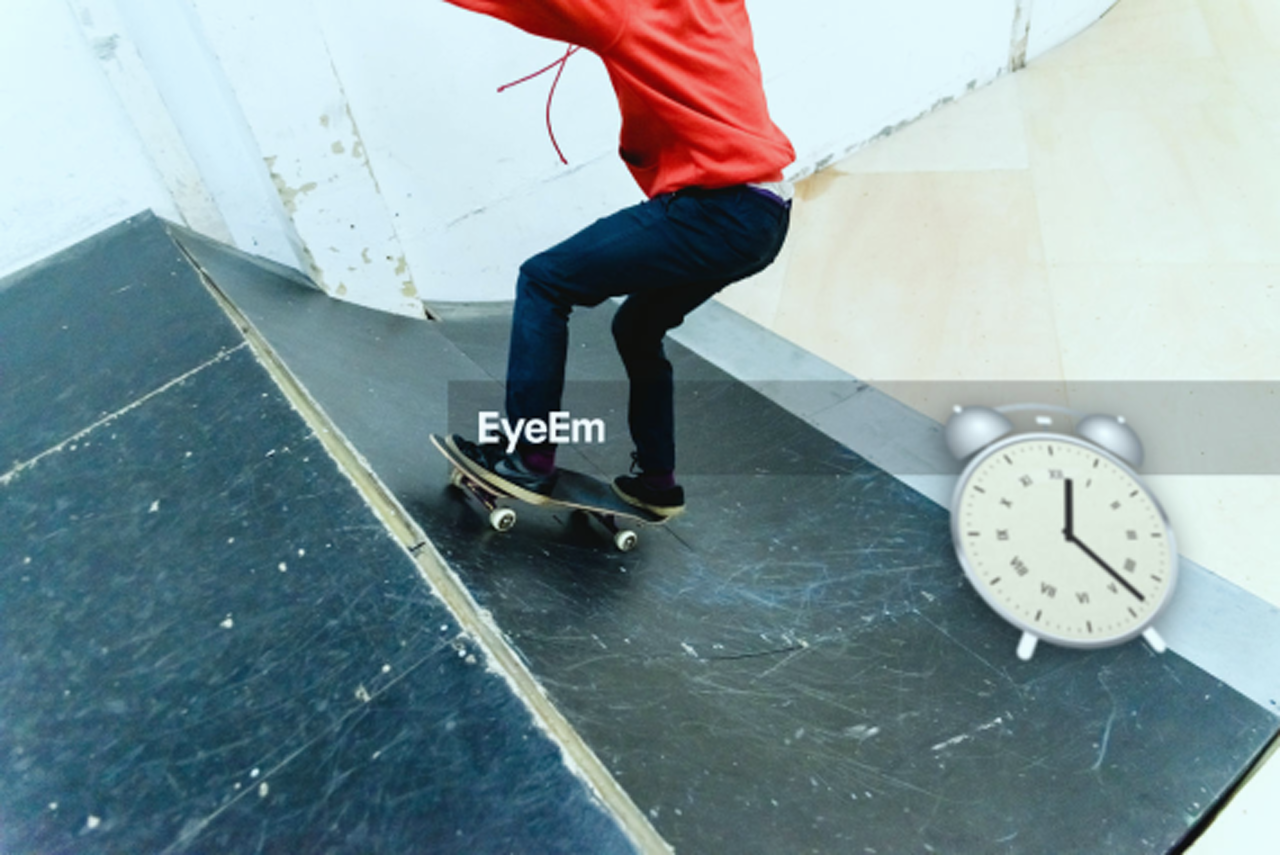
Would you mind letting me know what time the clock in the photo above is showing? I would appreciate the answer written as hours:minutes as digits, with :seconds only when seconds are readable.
12:23
